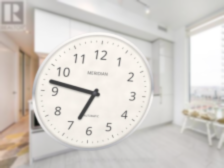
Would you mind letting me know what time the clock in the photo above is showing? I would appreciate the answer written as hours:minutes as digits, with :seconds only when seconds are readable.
6:47
